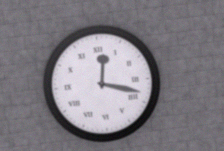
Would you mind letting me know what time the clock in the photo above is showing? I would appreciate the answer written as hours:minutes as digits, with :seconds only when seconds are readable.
12:18
